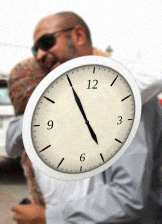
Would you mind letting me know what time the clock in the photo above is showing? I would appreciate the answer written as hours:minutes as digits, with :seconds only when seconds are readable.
4:55
